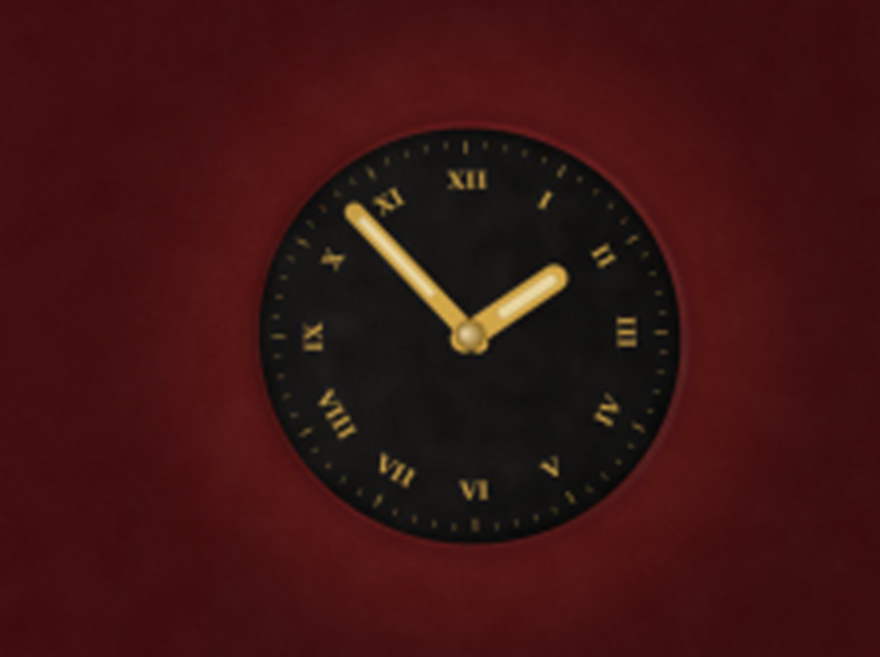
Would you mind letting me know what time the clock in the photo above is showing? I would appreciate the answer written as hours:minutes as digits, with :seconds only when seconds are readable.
1:53
